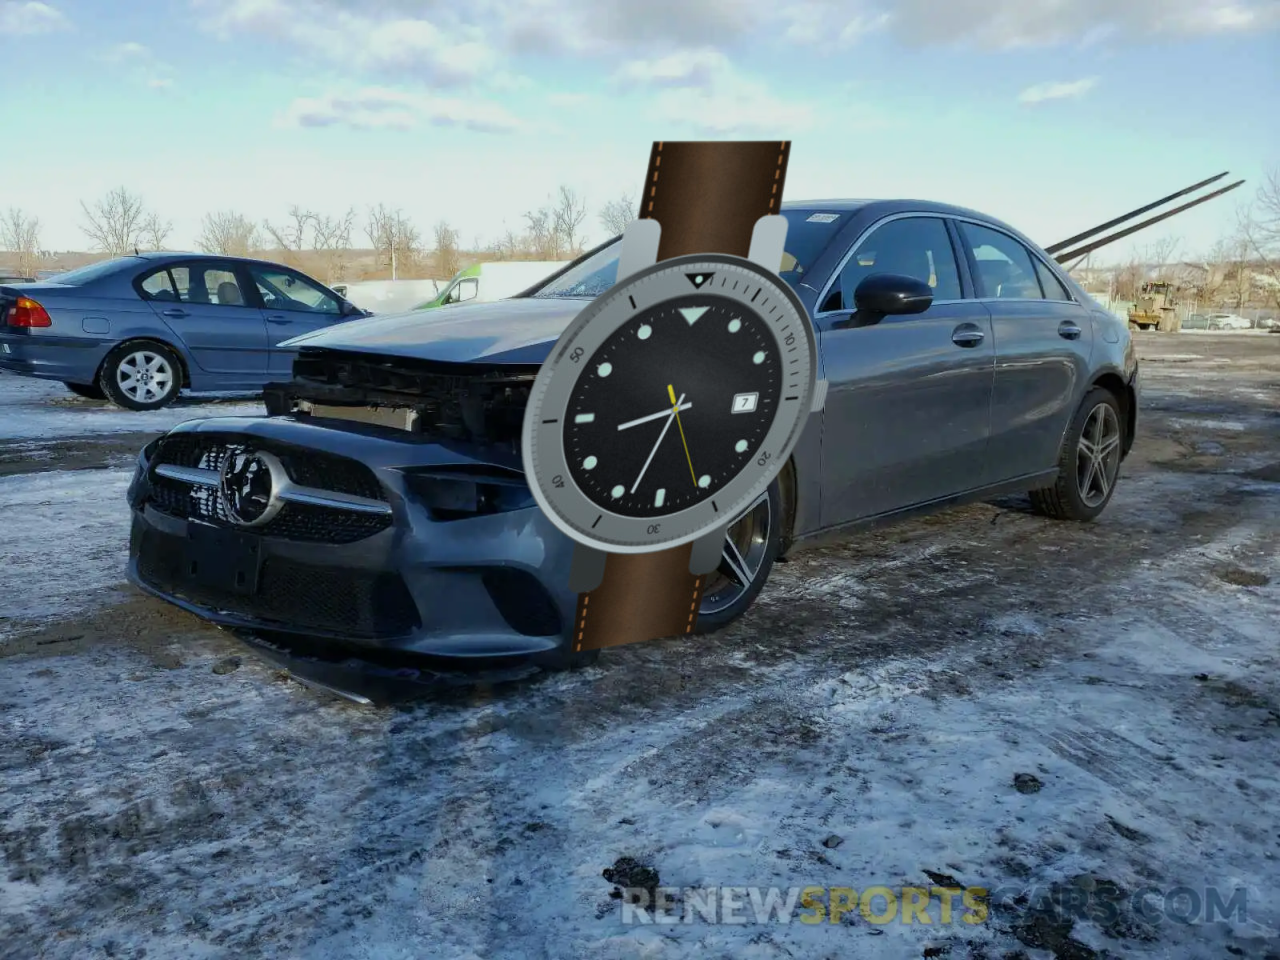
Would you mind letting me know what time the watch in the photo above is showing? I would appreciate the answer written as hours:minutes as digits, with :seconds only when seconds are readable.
8:33:26
